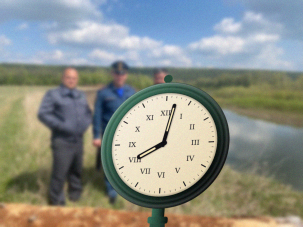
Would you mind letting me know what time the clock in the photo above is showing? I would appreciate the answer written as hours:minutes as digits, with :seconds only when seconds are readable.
8:02
